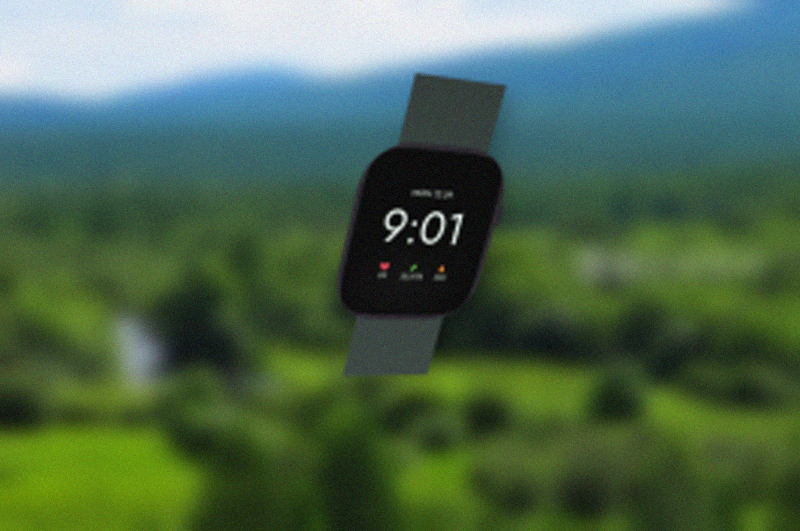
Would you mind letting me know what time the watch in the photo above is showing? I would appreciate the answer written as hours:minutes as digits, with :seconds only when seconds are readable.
9:01
